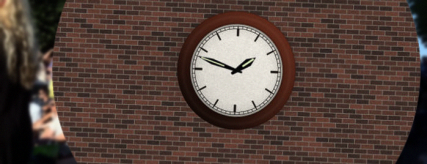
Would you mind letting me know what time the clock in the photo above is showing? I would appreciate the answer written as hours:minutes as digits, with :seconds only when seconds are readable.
1:48
